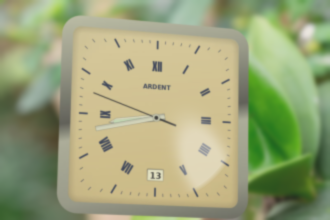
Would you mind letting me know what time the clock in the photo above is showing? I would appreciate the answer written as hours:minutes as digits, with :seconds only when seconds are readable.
8:42:48
